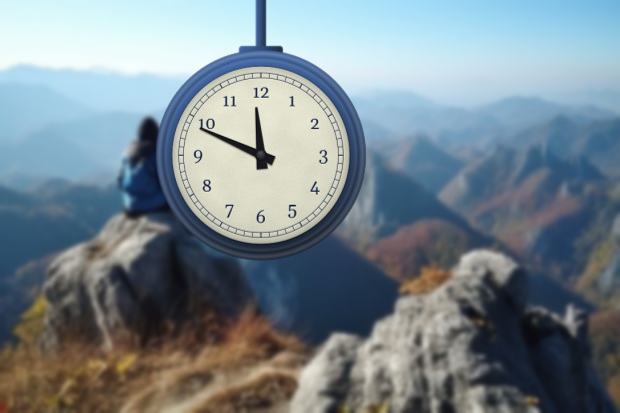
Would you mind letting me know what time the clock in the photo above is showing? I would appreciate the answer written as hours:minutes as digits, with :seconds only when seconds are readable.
11:49
